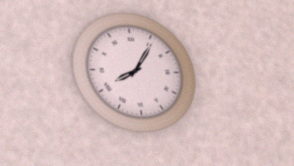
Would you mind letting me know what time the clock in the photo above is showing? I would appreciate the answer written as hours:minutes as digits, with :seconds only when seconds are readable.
8:06
